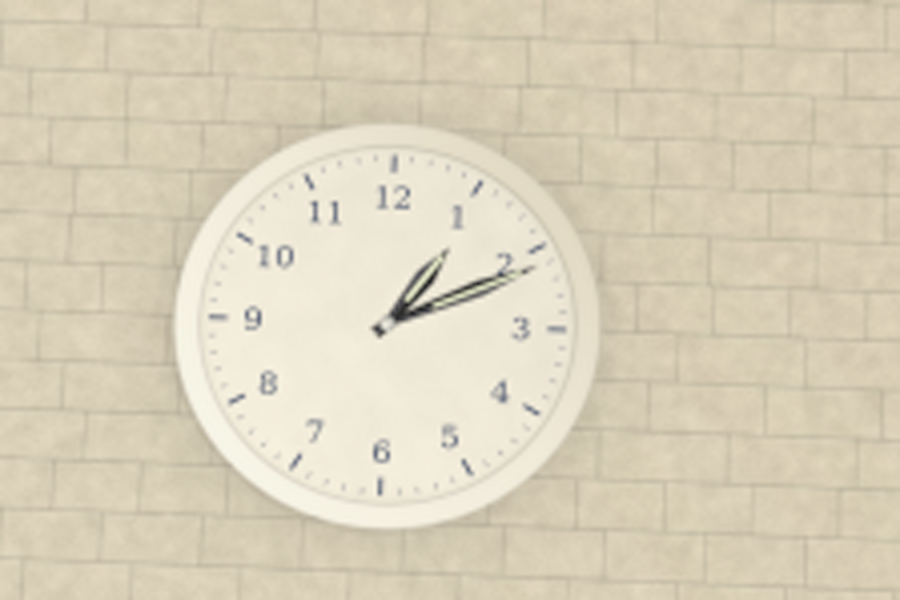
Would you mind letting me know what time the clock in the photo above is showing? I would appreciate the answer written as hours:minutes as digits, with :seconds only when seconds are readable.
1:11
